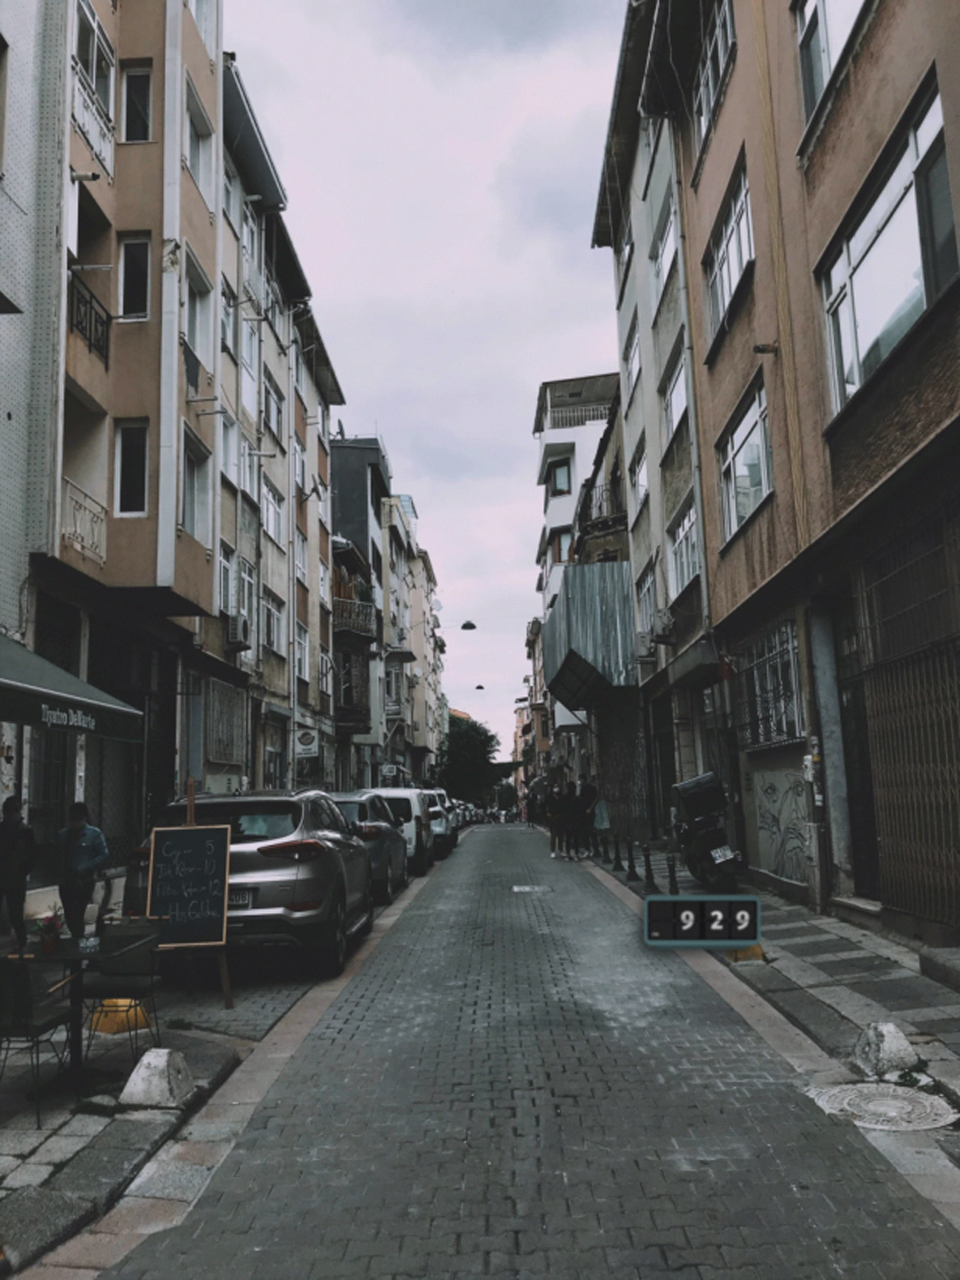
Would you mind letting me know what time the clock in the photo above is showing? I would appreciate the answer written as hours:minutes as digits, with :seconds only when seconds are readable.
9:29
